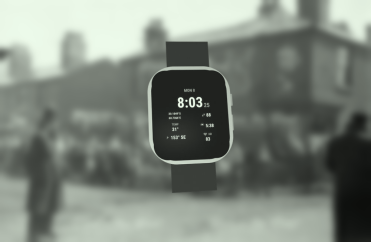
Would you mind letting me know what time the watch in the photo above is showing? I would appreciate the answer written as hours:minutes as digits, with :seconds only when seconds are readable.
8:03
